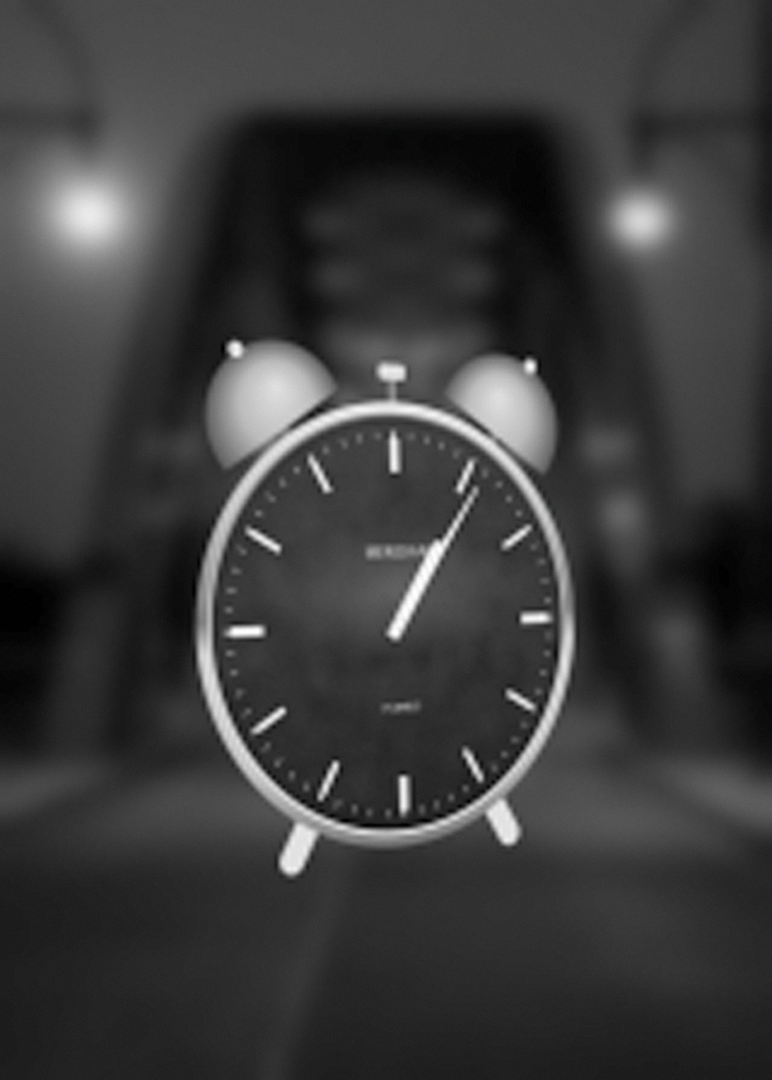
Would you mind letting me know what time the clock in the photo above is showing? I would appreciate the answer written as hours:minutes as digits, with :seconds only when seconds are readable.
1:06
